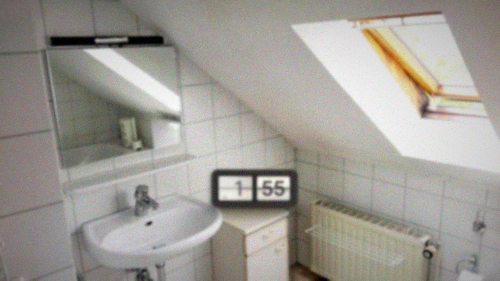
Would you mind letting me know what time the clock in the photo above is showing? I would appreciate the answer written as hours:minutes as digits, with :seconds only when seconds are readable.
1:55
